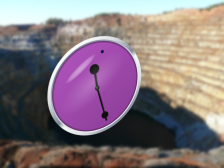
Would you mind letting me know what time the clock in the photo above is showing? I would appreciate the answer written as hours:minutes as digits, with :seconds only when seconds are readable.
11:26
